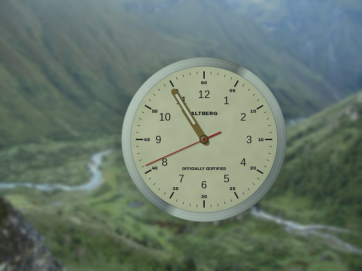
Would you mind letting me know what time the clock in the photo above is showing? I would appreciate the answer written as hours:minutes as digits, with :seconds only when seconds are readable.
10:54:41
